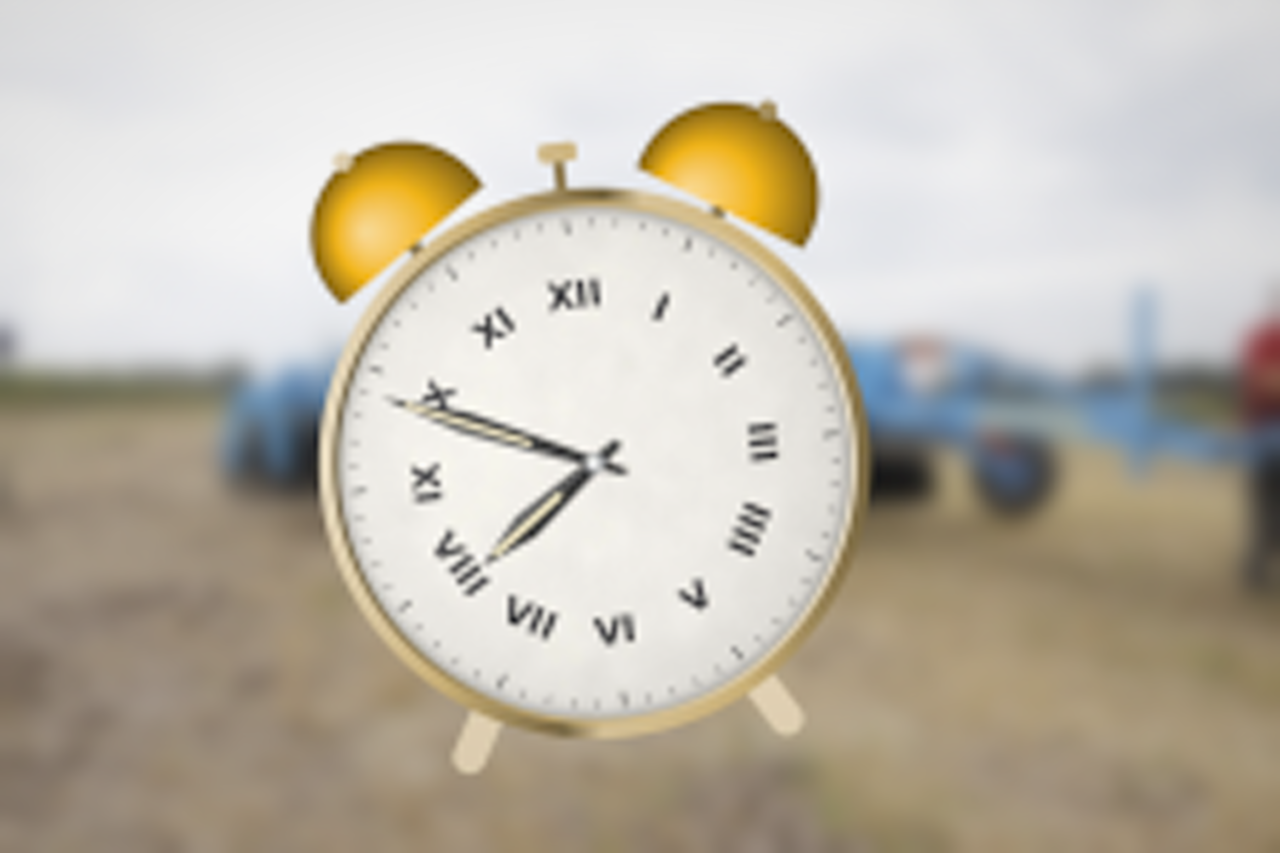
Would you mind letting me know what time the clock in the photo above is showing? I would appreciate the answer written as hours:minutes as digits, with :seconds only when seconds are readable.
7:49
